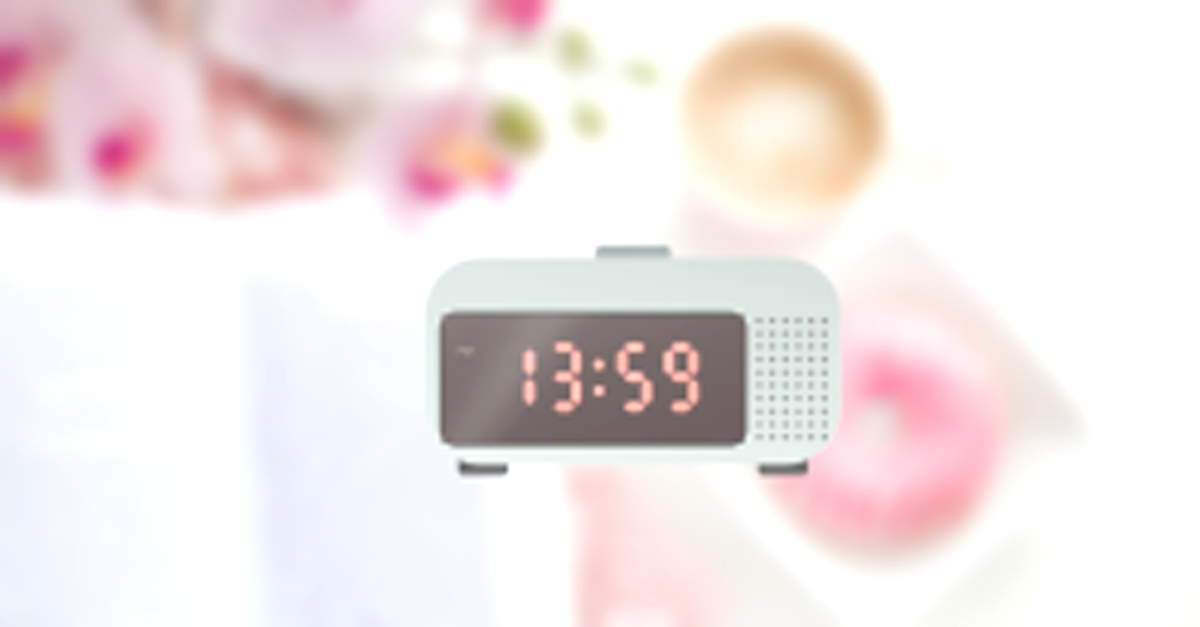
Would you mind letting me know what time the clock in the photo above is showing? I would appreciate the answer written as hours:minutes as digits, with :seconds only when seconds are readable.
13:59
